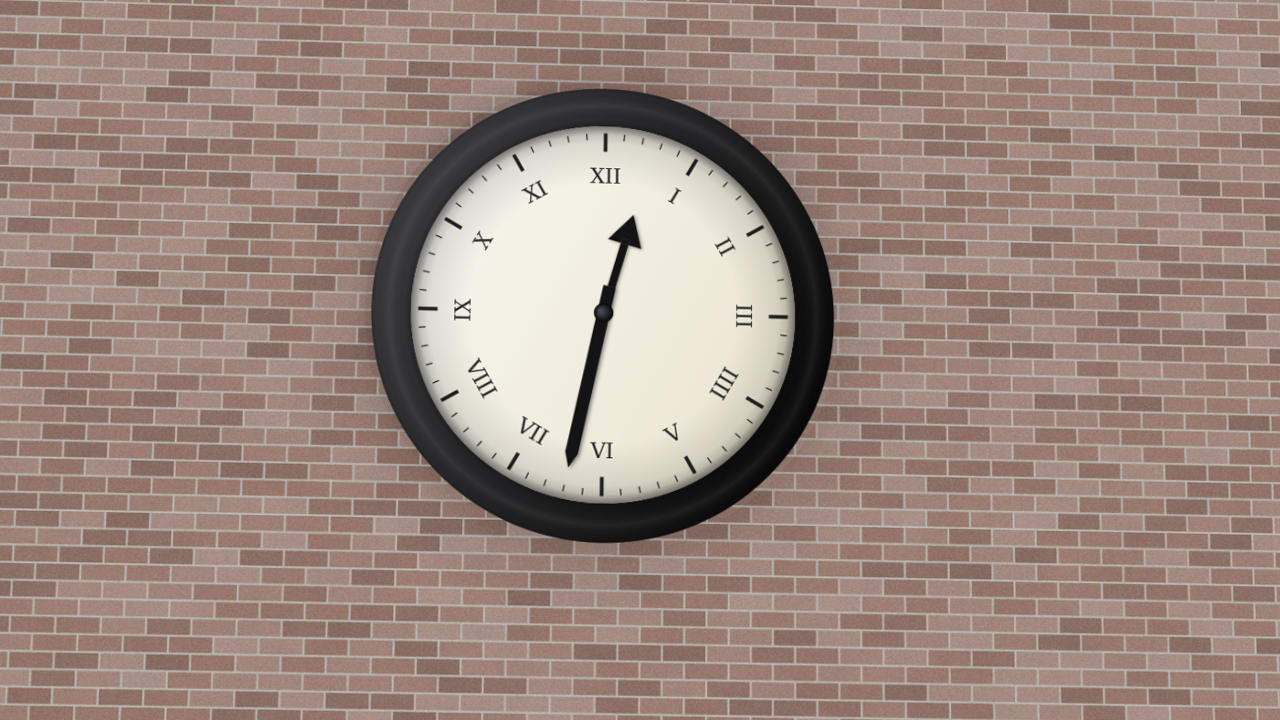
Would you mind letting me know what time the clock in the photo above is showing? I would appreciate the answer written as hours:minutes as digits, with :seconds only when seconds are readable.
12:32
